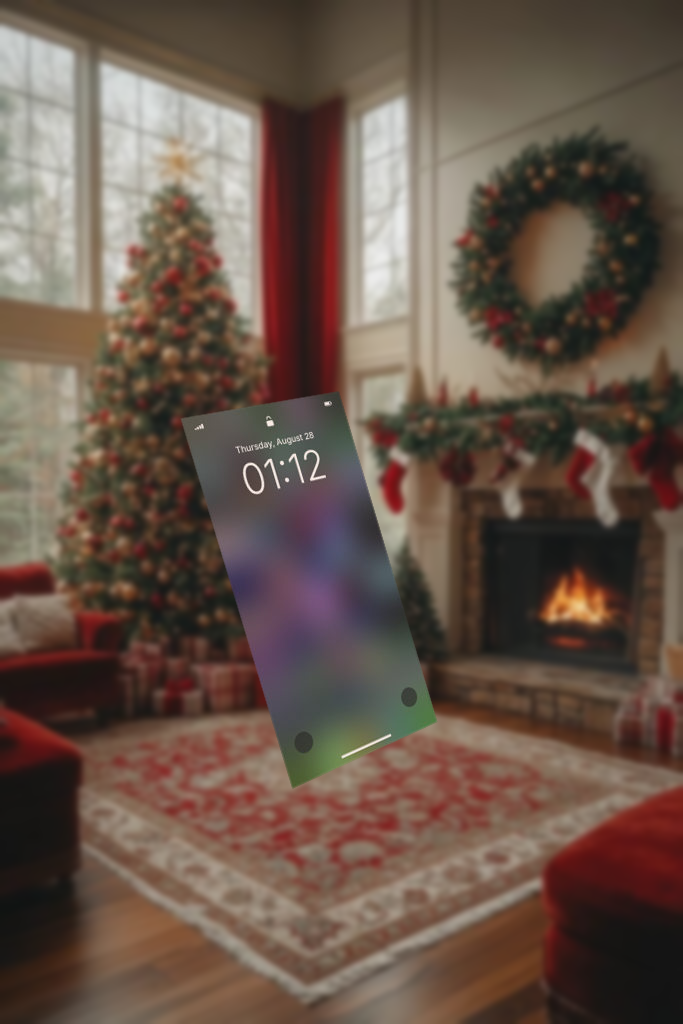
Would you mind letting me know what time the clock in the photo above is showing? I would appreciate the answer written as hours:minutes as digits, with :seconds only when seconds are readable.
1:12
